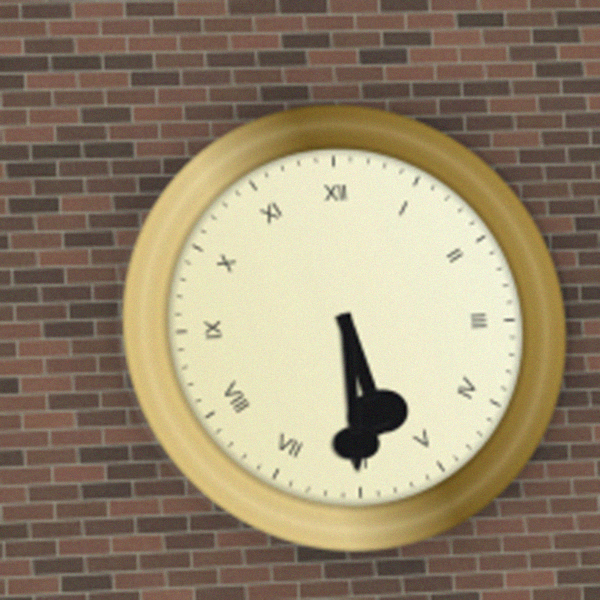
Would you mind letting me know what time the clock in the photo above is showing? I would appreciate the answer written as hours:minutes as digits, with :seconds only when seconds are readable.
5:30
